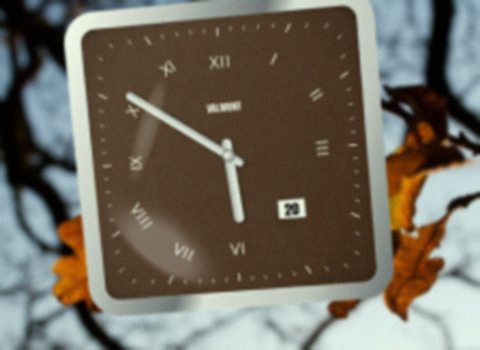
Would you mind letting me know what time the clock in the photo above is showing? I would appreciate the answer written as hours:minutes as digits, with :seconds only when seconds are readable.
5:51
